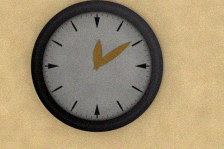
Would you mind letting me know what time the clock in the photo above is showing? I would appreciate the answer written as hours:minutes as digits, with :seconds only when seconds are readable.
12:09
